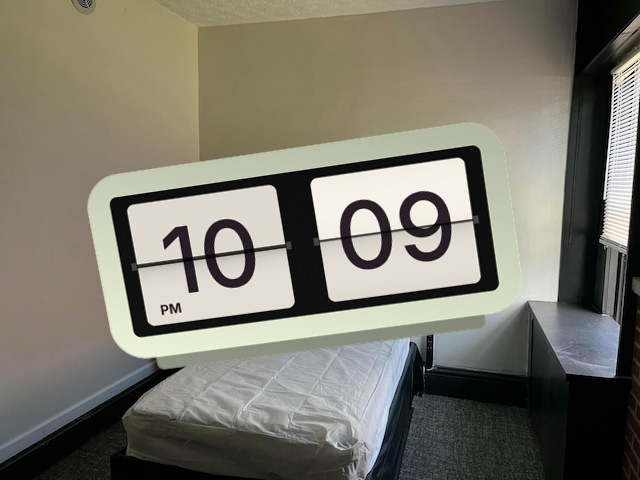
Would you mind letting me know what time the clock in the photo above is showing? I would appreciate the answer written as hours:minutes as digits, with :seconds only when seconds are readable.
10:09
